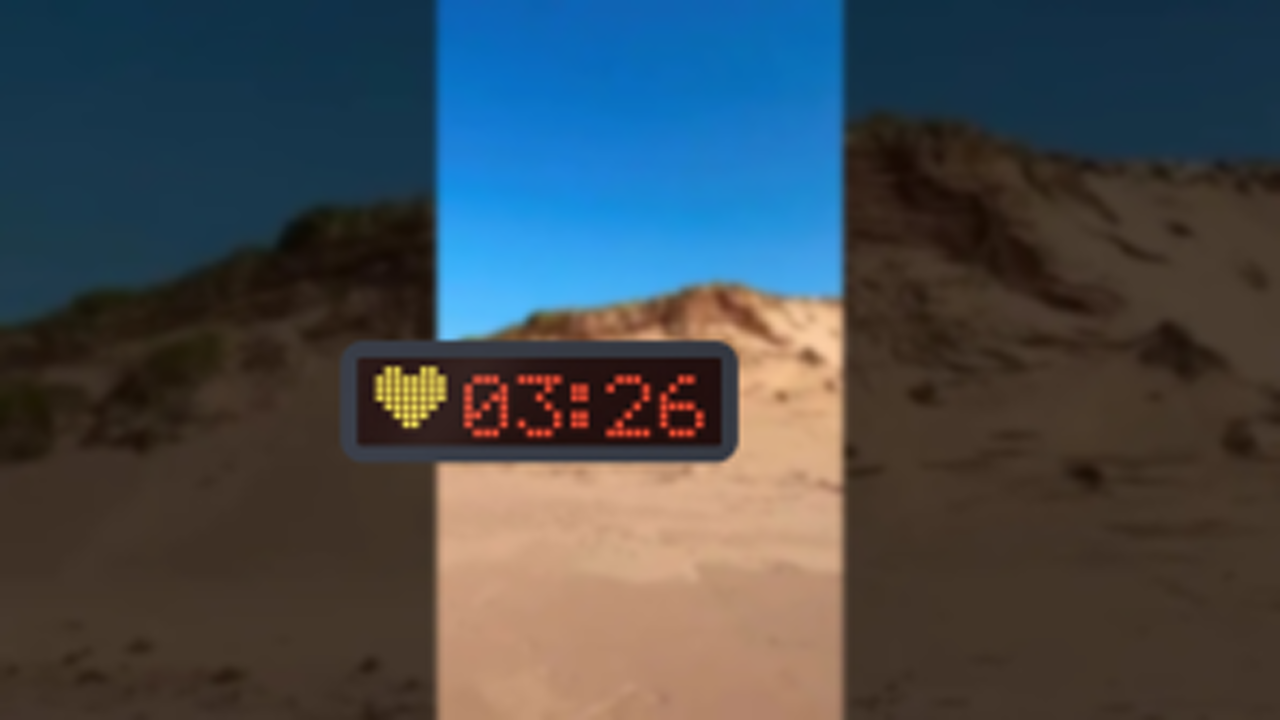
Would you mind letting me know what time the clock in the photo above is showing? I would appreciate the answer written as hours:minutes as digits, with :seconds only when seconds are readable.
3:26
